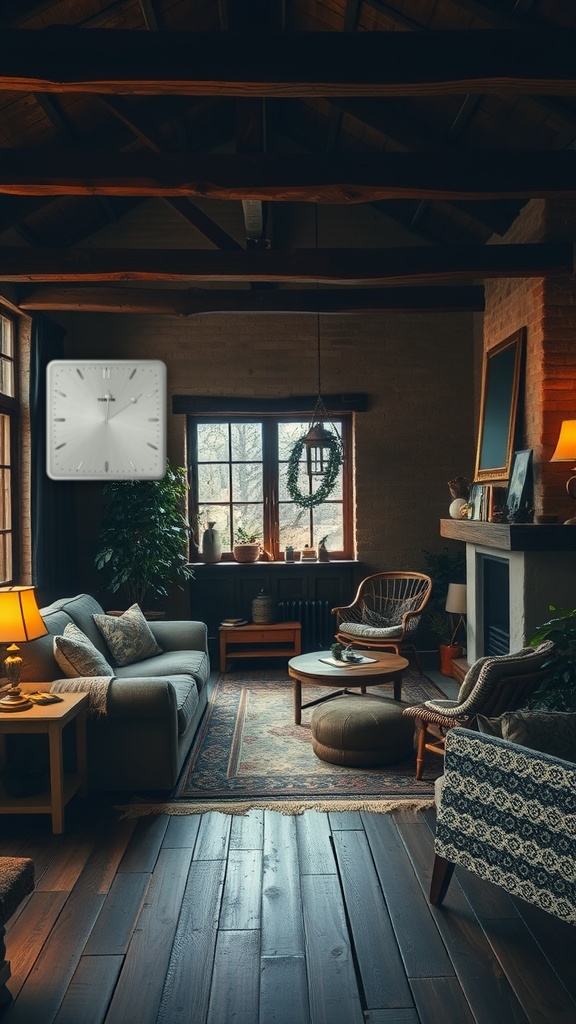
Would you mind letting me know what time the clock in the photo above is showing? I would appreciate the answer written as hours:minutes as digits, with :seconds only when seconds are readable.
12:09
